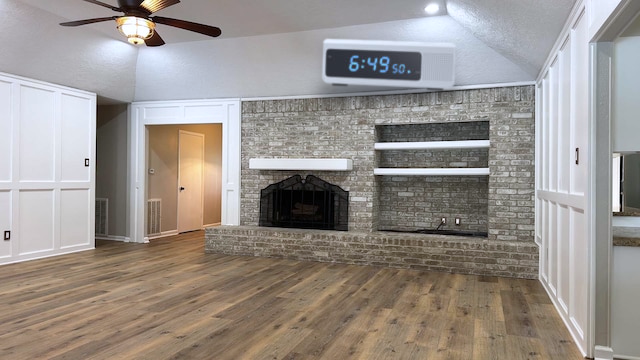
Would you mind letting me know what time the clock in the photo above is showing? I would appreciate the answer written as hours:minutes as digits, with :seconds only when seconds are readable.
6:49
